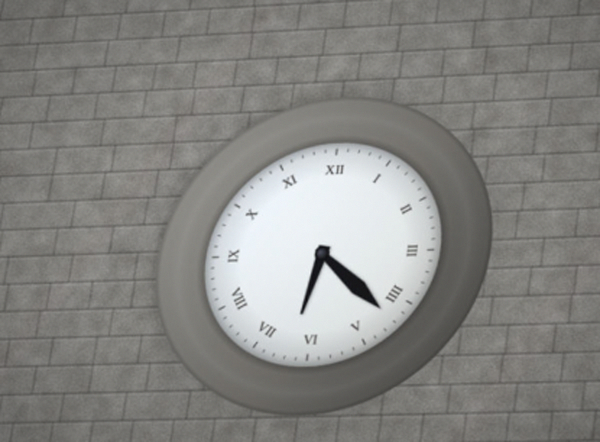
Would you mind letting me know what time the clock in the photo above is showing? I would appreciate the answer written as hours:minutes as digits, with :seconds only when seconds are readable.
6:22
